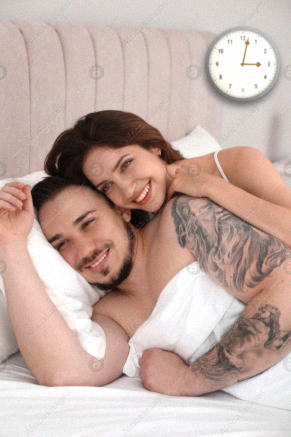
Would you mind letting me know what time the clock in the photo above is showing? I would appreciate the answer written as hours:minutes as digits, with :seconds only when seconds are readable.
3:02
